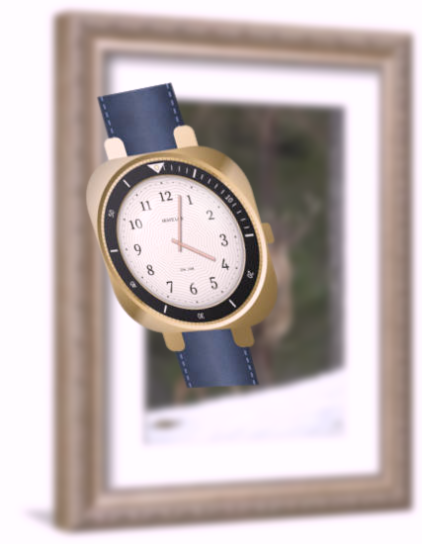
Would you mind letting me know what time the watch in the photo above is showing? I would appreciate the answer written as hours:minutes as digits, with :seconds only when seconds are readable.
4:03
